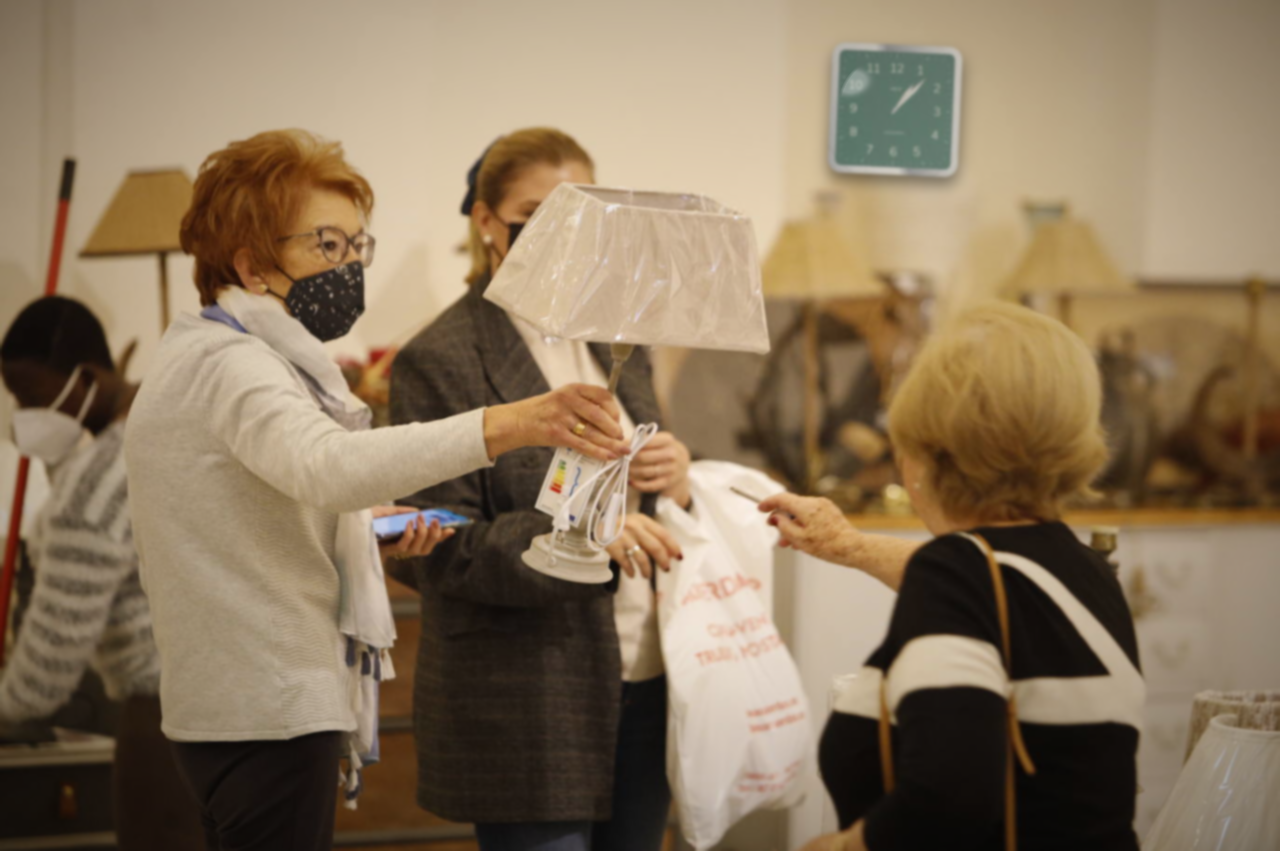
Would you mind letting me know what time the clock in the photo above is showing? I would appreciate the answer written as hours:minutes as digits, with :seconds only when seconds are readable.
1:07
